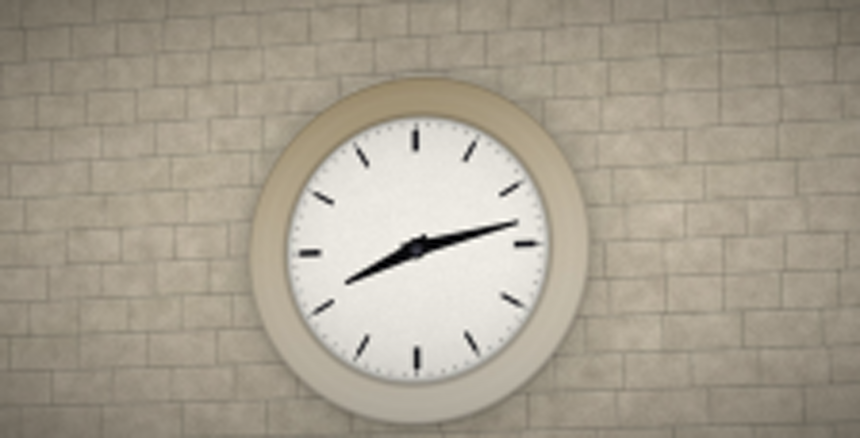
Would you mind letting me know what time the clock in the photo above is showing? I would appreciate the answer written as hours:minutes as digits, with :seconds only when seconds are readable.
8:13
